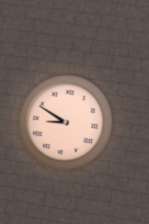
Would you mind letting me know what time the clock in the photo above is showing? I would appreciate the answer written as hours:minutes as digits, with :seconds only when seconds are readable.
8:49
